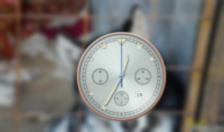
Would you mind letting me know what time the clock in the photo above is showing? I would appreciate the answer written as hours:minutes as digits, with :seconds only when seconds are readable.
12:35
